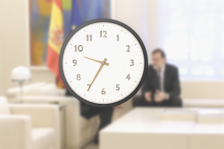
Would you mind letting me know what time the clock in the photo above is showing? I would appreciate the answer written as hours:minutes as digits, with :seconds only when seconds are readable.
9:35
